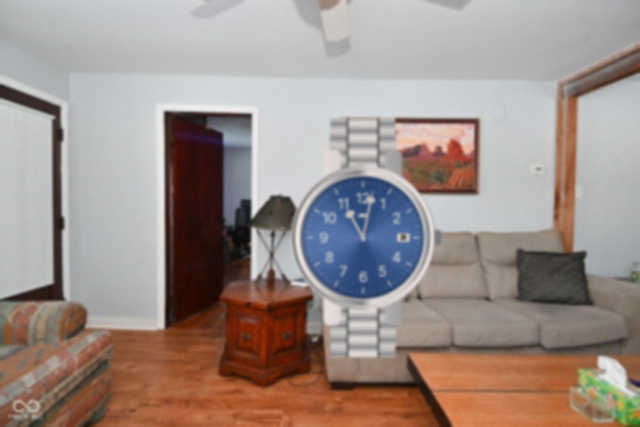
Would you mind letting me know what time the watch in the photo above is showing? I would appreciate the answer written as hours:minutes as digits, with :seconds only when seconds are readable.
11:02
